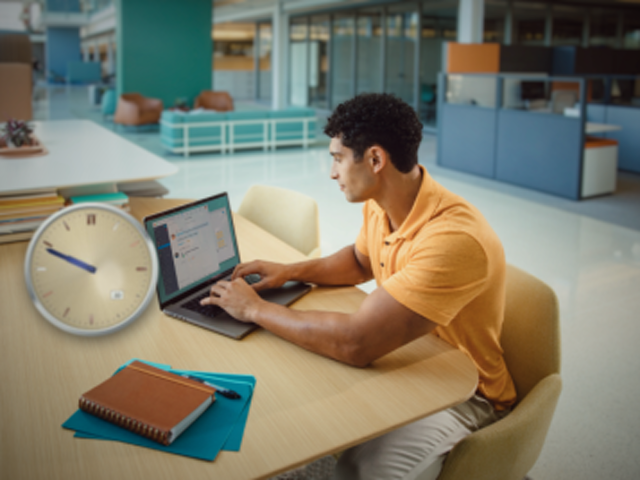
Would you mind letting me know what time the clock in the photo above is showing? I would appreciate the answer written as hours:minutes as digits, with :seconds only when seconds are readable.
9:49
